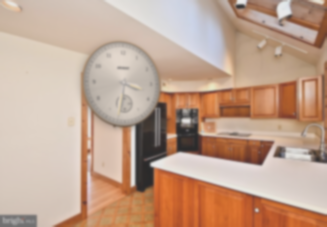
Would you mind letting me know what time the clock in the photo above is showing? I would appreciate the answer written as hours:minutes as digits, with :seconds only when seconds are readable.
3:32
